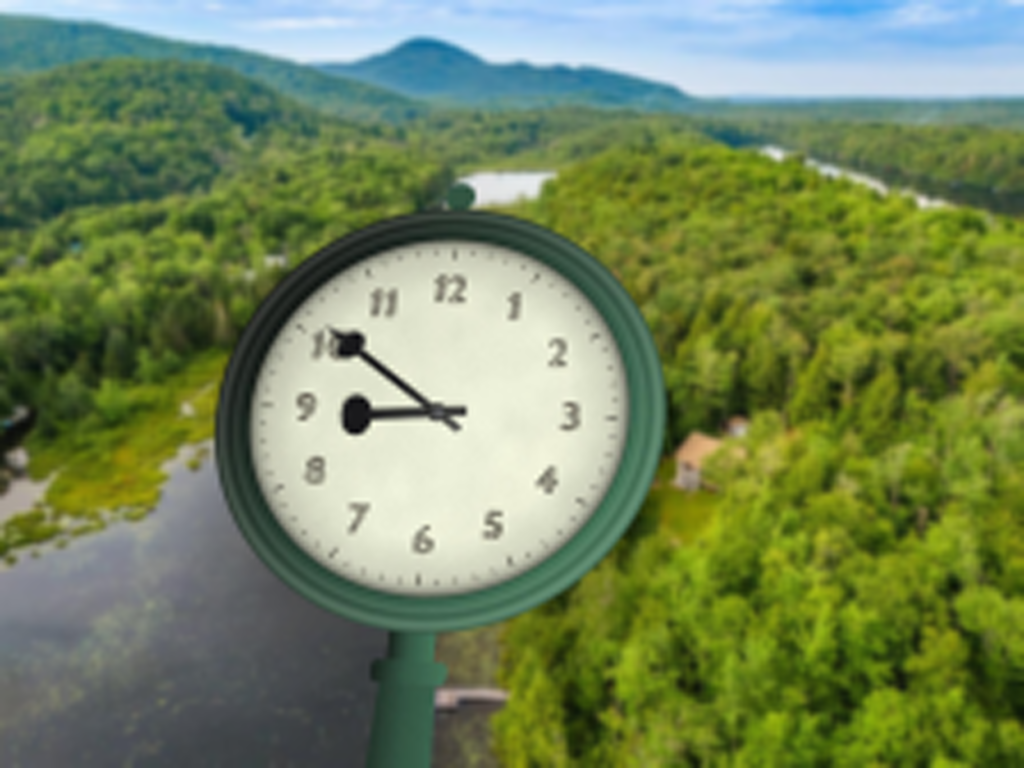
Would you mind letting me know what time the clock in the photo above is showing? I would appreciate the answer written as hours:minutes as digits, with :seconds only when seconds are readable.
8:51
